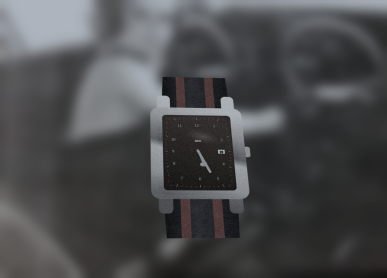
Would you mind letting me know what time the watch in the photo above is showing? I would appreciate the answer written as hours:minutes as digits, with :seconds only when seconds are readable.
5:26
